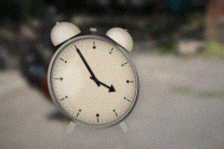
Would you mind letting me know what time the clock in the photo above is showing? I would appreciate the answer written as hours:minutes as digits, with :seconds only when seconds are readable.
3:55
